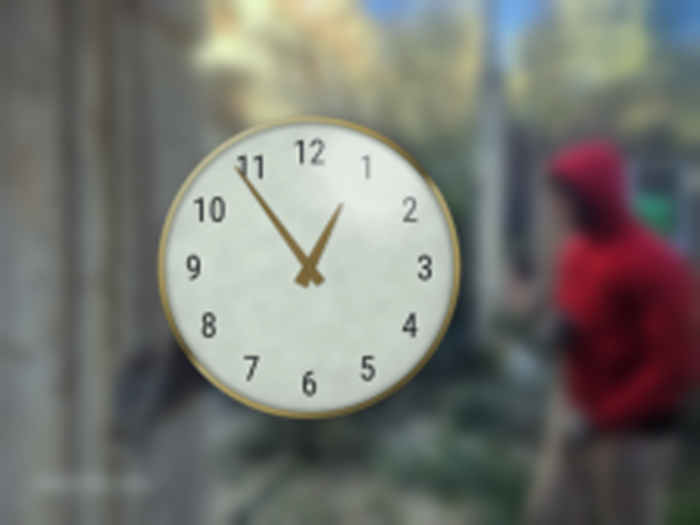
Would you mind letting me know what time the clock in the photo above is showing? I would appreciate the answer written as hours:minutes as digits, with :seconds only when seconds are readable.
12:54
